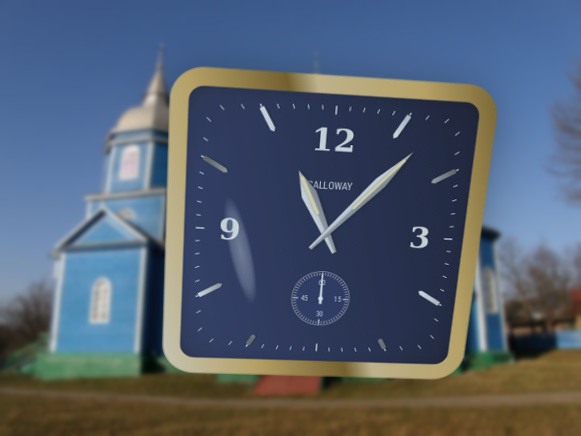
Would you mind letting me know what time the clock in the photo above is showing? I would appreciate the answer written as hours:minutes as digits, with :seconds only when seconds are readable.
11:07
